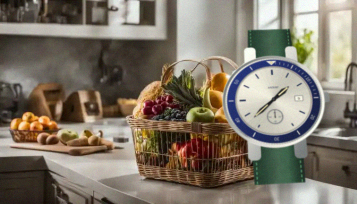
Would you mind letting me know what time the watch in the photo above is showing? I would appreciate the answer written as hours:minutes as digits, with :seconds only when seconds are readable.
1:38
